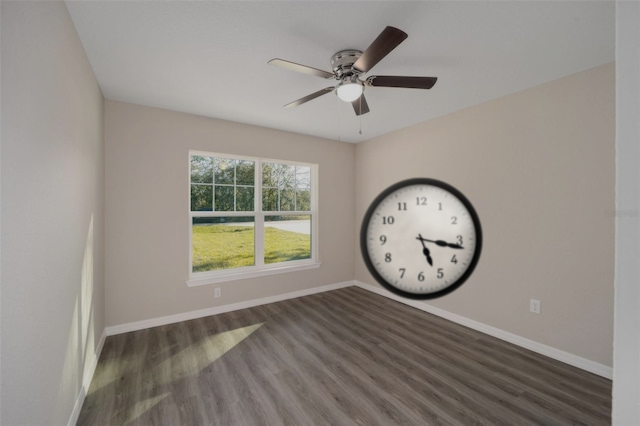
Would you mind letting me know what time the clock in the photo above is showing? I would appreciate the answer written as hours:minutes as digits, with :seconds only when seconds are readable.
5:17
